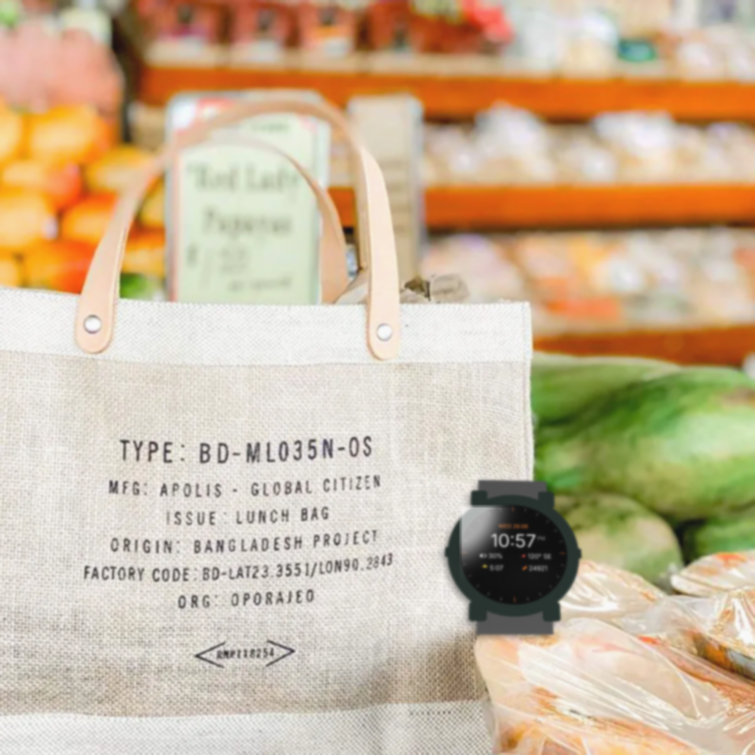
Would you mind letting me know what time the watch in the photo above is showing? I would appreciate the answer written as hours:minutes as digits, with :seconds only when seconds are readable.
10:57
